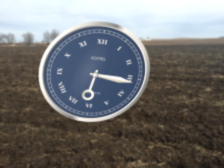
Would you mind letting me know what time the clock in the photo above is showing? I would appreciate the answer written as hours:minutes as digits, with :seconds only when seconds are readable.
6:16
